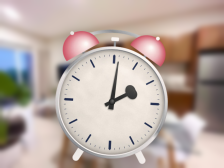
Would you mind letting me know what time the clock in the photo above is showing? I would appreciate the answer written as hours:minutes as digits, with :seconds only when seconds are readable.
2:01
